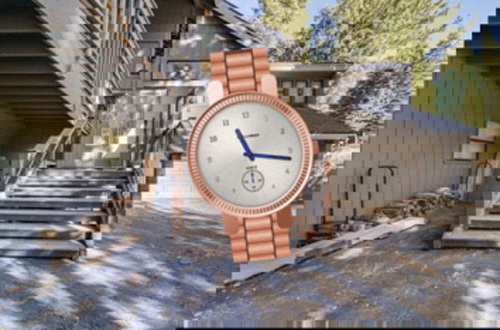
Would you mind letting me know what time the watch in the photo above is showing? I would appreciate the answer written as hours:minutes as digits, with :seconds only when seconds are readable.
11:17
